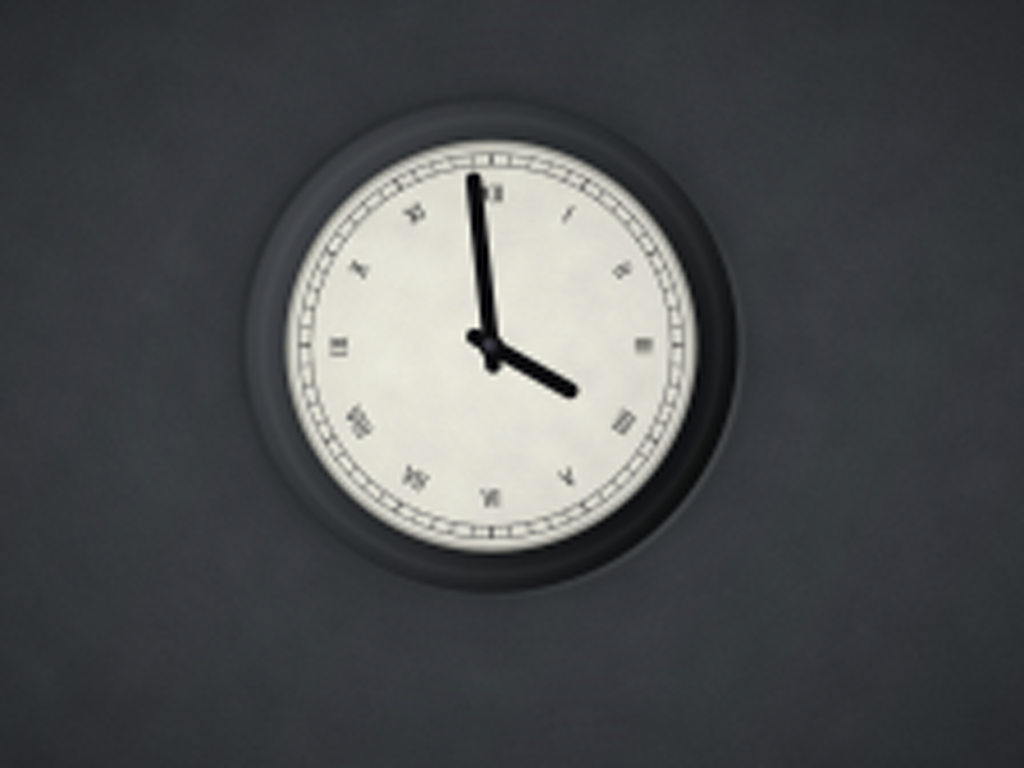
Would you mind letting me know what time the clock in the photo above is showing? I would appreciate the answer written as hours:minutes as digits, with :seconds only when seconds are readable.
3:59
